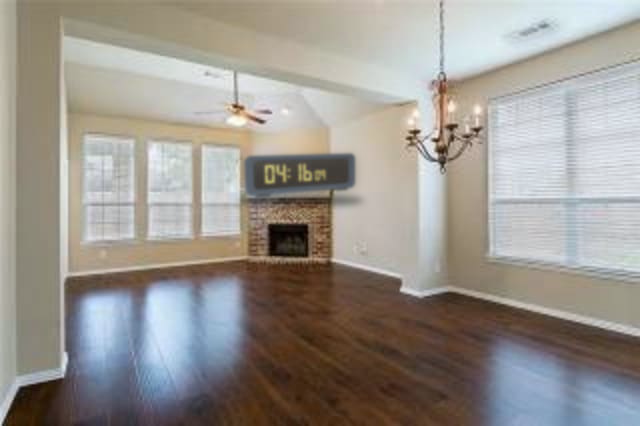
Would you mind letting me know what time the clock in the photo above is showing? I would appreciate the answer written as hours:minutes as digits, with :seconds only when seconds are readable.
4:16
